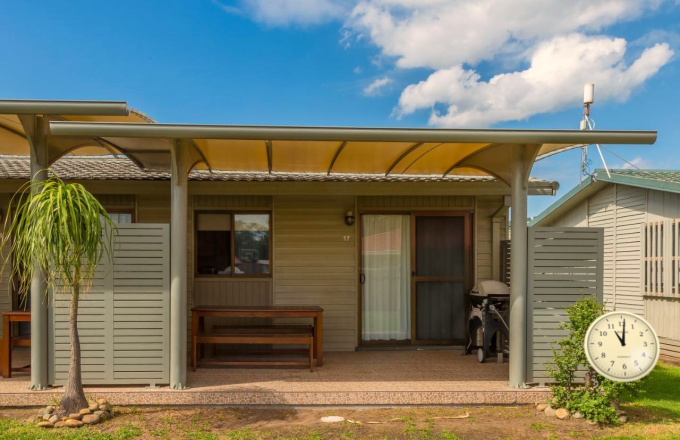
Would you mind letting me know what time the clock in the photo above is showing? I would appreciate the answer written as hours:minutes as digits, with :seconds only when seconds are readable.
11:01
